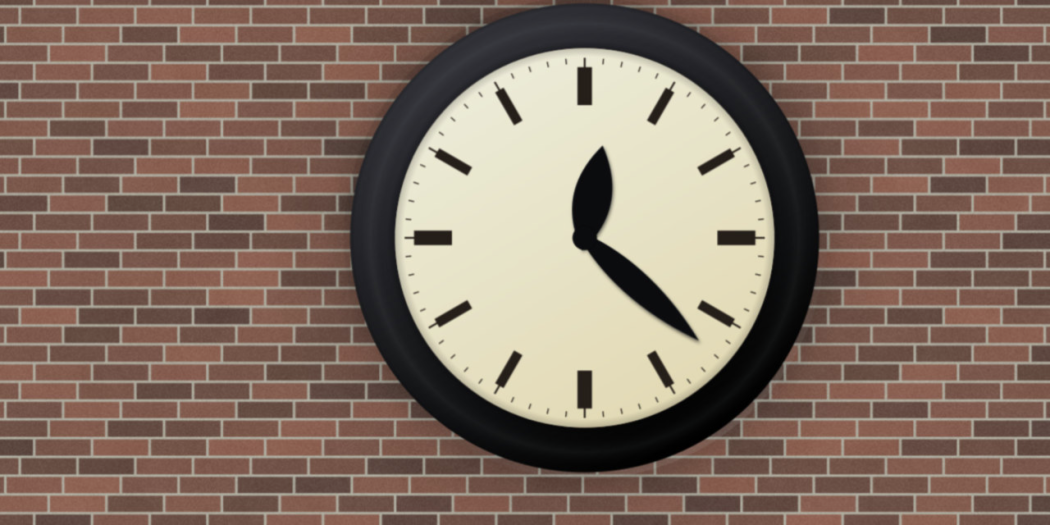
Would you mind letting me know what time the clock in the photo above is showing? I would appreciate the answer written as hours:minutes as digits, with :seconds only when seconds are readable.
12:22
